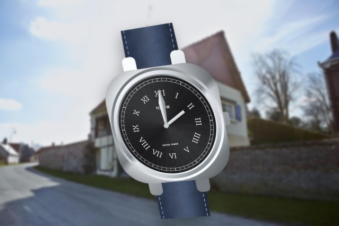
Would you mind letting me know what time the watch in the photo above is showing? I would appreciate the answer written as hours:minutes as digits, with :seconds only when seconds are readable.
2:00
